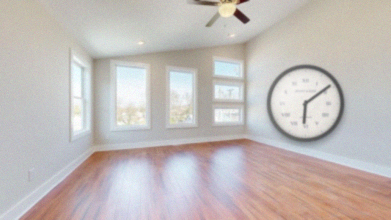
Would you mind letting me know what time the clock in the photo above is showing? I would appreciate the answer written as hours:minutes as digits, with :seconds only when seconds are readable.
6:09
